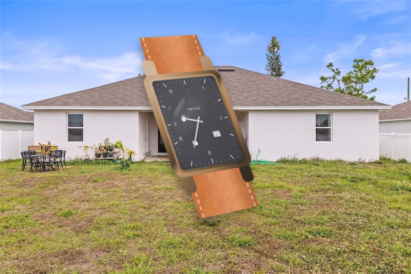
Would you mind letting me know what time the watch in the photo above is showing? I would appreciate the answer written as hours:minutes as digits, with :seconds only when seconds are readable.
9:35
